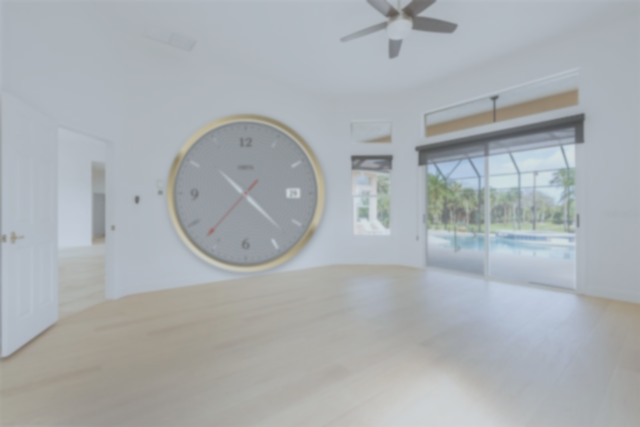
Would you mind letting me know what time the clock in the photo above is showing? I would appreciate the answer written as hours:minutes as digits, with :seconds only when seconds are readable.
10:22:37
